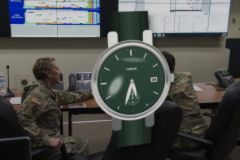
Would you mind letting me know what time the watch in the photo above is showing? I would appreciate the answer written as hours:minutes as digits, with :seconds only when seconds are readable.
5:33
